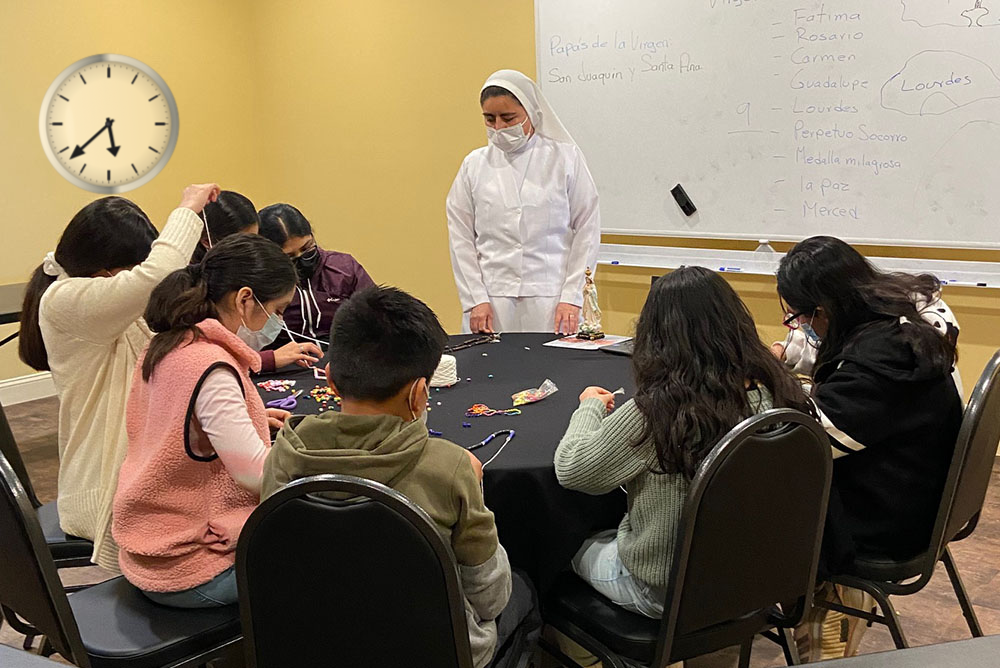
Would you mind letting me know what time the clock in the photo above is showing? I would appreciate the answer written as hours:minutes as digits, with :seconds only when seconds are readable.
5:38
